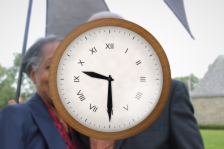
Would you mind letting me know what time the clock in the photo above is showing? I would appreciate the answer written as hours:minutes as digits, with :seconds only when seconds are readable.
9:30
